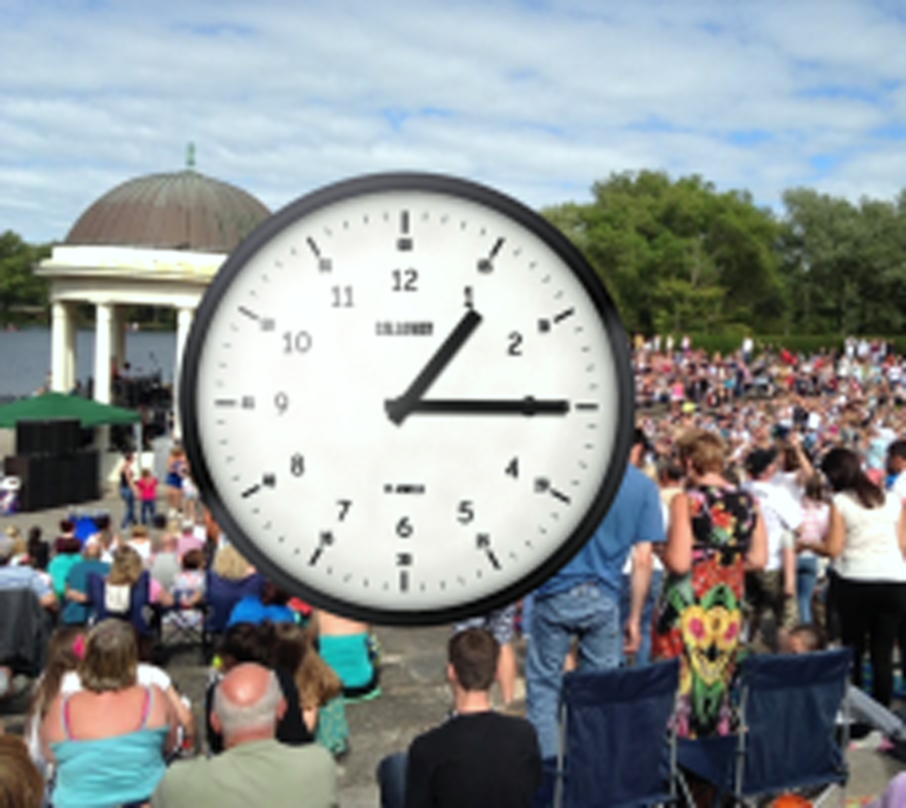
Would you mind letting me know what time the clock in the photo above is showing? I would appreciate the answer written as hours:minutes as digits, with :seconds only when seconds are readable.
1:15
